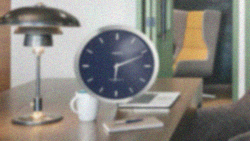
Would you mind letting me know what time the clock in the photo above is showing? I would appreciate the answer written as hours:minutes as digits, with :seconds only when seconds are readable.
6:11
